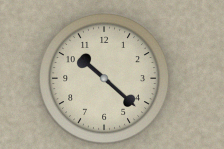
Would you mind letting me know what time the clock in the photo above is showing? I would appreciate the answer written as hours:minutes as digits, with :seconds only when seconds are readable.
10:22
